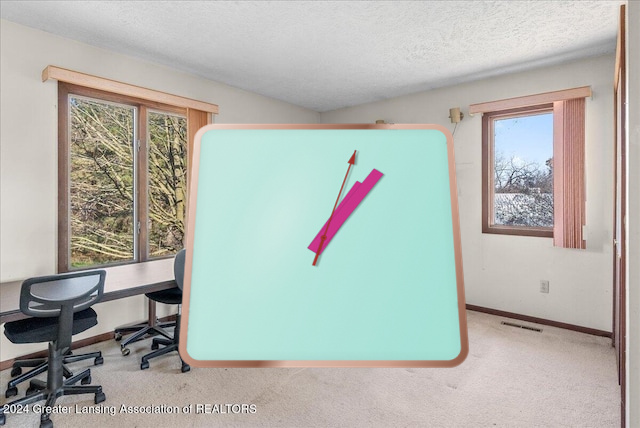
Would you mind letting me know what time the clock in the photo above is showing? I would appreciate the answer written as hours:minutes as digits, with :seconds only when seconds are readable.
1:06:03
